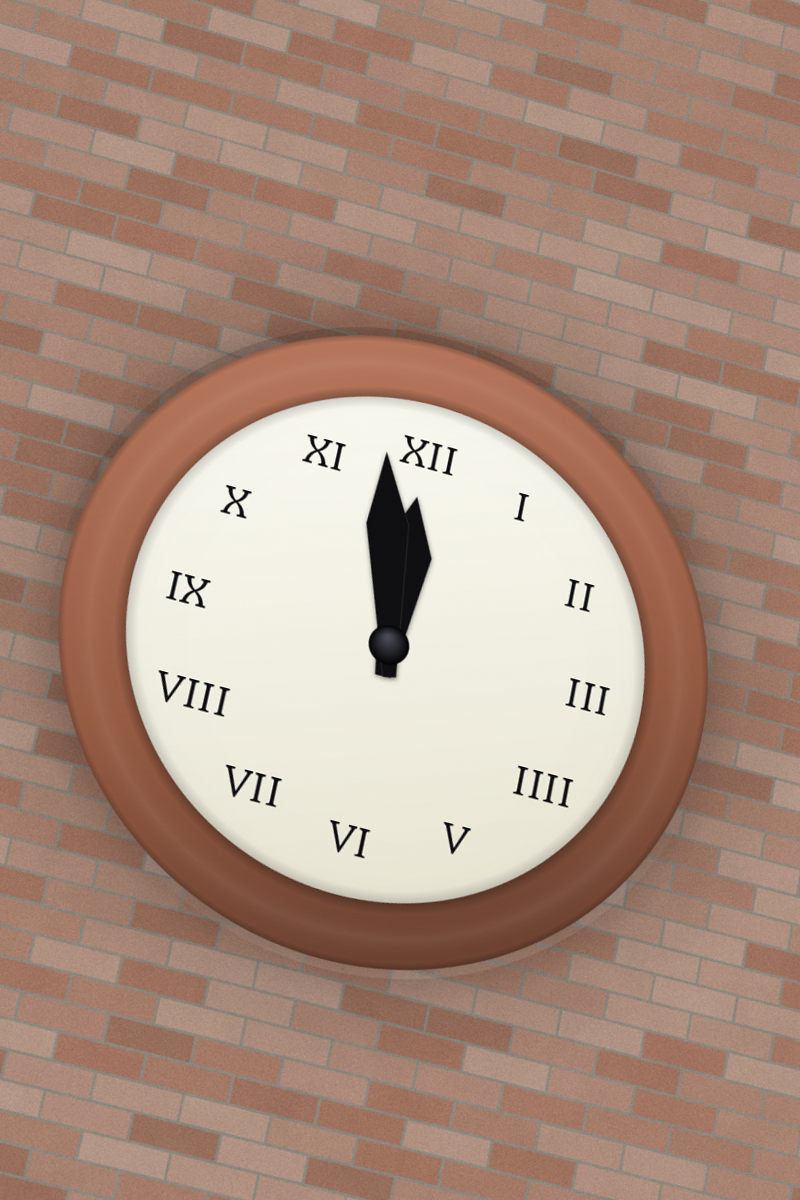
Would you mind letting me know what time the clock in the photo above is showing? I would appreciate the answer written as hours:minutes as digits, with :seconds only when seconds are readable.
11:58
